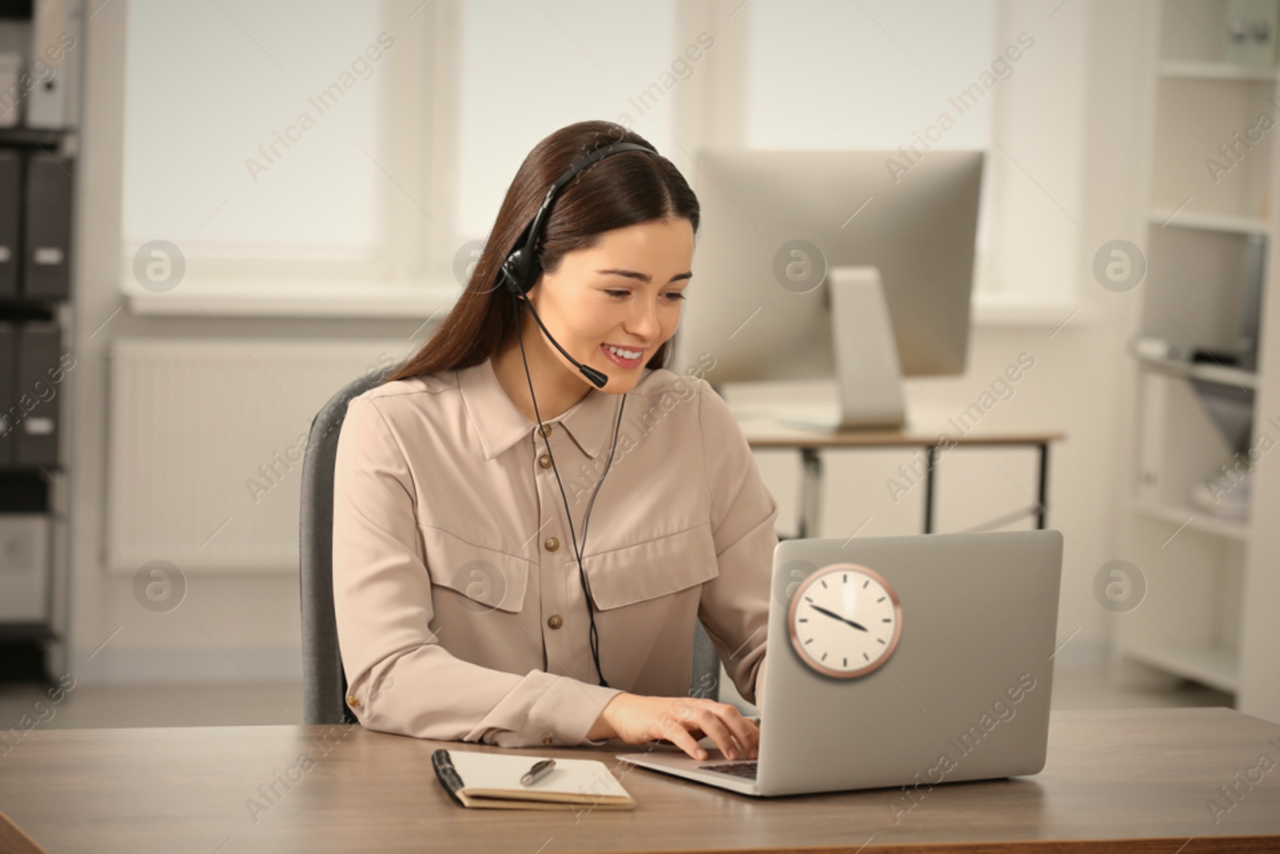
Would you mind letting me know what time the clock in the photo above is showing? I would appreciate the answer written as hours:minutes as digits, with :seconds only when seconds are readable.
3:49
